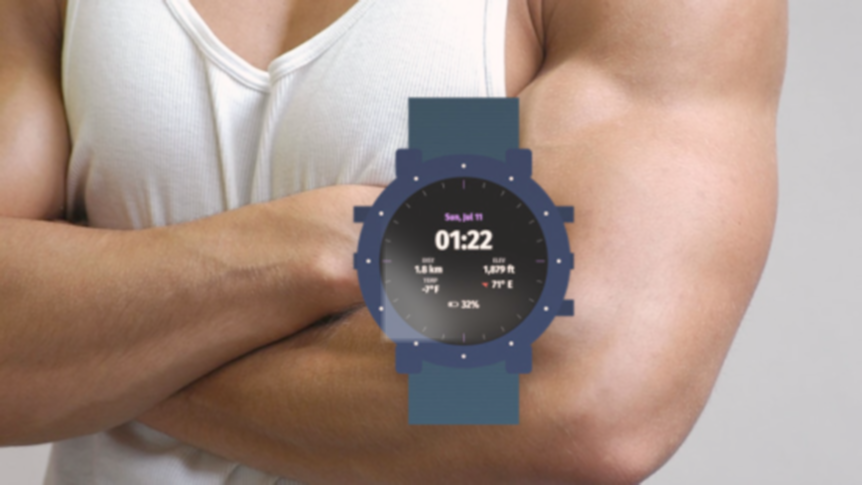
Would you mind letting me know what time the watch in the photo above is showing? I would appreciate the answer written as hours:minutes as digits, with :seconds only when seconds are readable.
1:22
